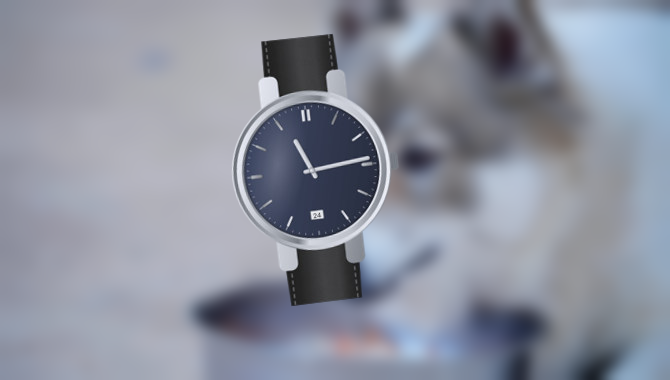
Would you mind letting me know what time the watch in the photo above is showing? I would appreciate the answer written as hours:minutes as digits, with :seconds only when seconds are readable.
11:14
